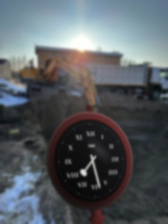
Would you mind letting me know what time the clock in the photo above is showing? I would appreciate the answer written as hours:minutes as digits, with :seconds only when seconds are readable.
7:28
